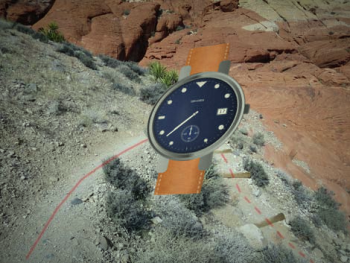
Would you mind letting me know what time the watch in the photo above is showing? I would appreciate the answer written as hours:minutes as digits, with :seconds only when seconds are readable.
7:38
